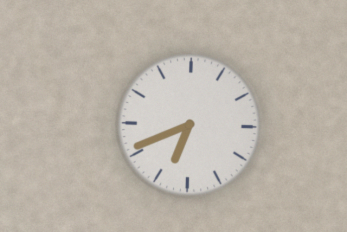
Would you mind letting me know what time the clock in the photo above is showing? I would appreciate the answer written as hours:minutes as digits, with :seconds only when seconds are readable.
6:41
